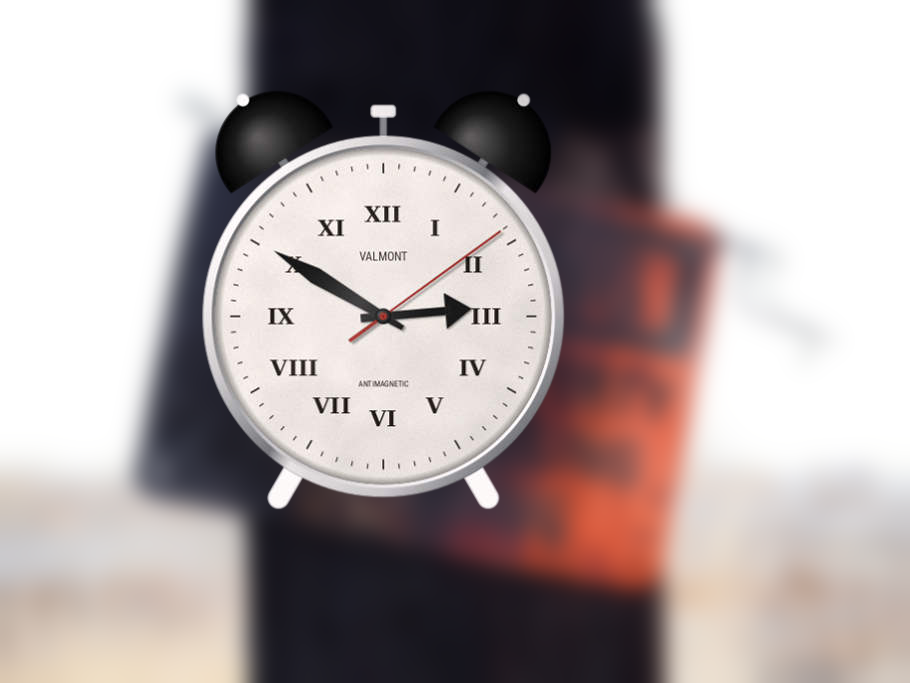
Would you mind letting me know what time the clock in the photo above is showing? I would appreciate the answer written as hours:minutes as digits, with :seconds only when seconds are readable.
2:50:09
